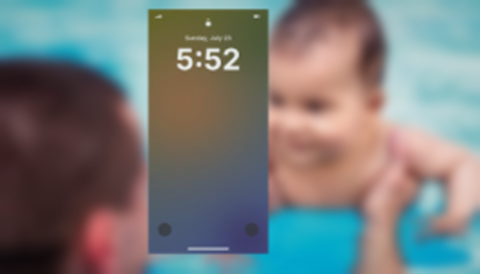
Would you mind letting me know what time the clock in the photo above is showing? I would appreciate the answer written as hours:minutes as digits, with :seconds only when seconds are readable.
5:52
